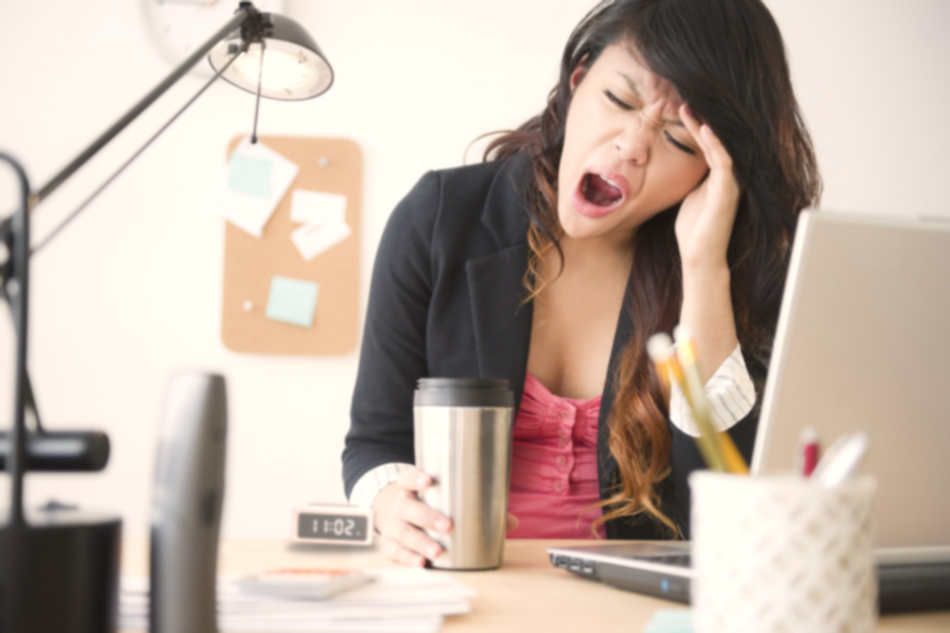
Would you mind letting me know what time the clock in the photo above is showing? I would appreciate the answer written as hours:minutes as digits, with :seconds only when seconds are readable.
11:02
